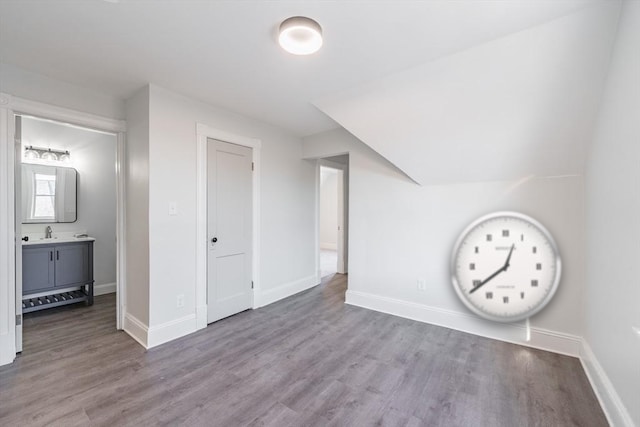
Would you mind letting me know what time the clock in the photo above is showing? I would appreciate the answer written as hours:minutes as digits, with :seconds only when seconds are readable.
12:39
